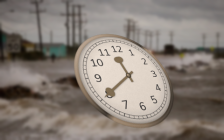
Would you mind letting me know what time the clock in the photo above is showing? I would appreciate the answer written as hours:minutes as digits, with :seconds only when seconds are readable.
11:40
